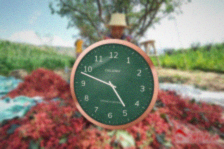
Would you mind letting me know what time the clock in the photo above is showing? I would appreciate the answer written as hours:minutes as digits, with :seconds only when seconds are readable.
4:48
